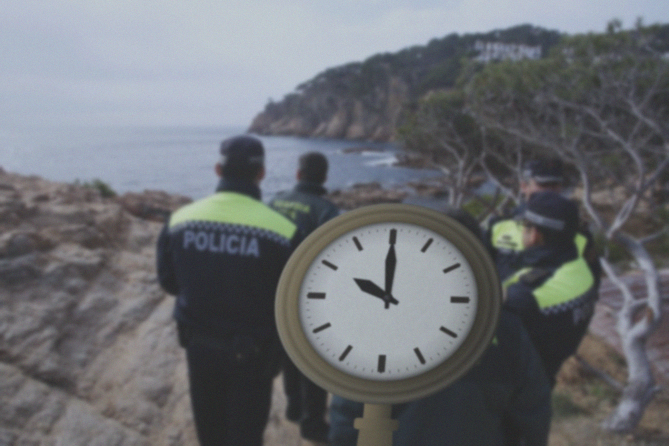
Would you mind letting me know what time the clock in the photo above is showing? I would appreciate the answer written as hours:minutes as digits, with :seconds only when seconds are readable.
10:00
